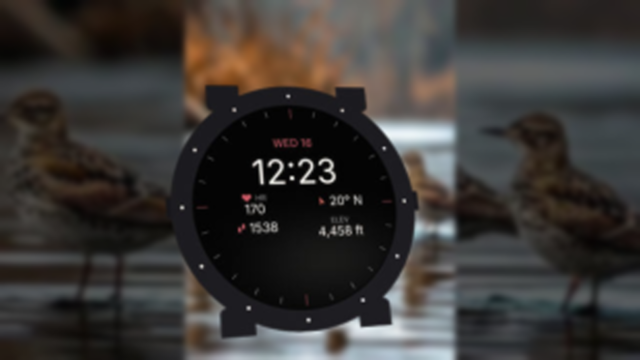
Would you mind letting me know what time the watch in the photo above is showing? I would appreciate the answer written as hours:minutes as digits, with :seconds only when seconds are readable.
12:23
